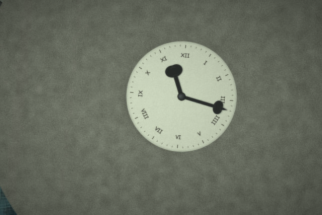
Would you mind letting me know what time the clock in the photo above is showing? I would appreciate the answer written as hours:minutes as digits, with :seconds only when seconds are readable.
11:17
